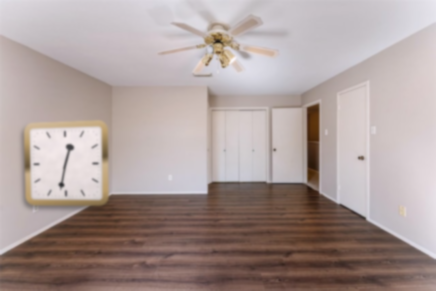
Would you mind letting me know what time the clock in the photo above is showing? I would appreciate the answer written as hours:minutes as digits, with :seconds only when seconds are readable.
12:32
